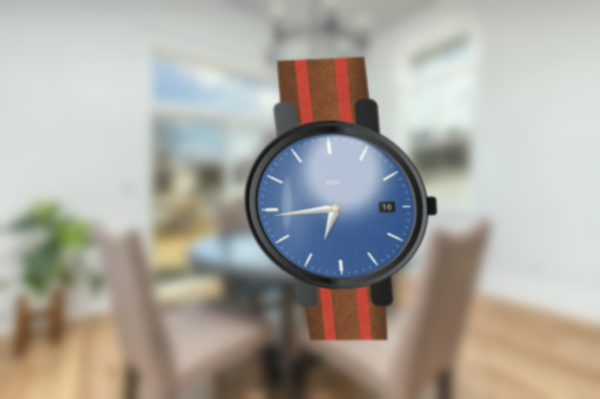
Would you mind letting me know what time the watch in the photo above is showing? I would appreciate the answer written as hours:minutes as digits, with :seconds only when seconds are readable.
6:44
